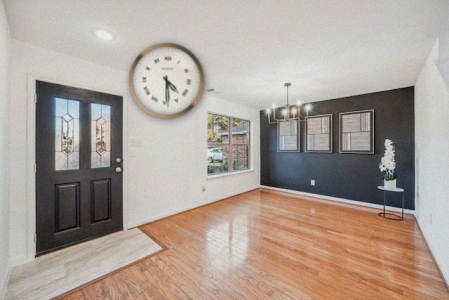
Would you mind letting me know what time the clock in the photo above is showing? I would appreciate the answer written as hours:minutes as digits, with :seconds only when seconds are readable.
4:29
